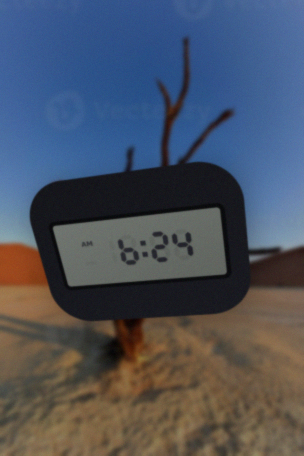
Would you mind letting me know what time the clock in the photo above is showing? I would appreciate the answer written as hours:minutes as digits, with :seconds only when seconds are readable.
6:24
